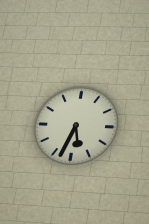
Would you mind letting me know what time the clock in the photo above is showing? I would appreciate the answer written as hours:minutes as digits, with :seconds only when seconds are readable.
5:33
